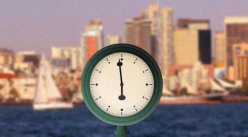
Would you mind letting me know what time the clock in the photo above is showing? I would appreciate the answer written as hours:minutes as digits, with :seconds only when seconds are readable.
5:59
